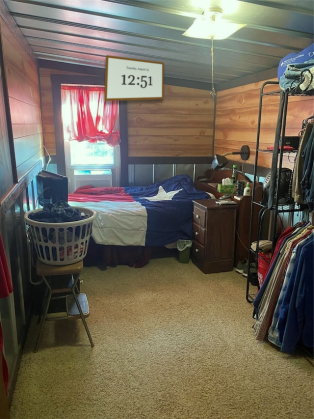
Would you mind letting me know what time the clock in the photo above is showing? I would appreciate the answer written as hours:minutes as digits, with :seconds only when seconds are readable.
12:51
